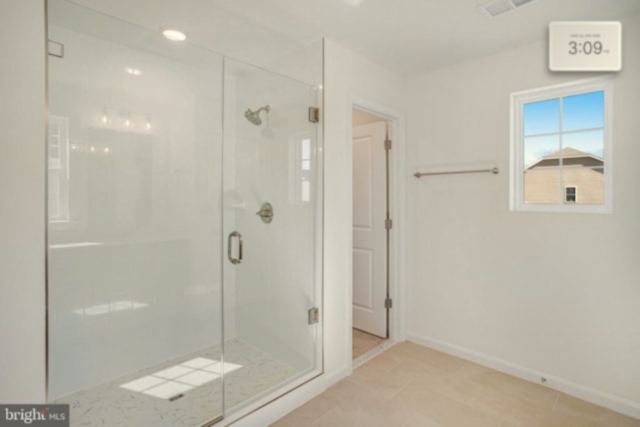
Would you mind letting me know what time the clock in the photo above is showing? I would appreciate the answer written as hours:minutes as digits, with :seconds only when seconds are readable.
3:09
